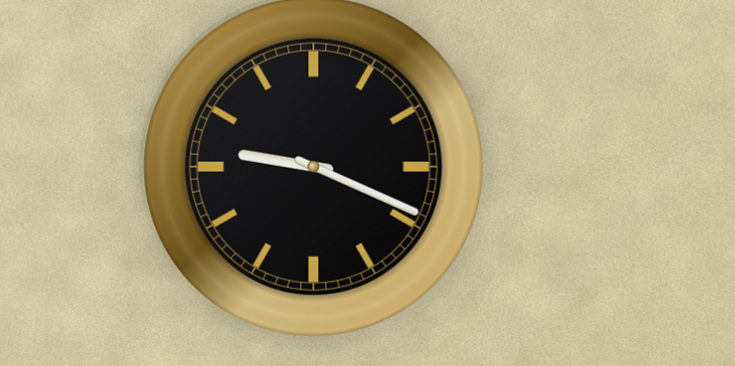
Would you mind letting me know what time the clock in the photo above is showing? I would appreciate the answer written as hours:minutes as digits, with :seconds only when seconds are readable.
9:19
